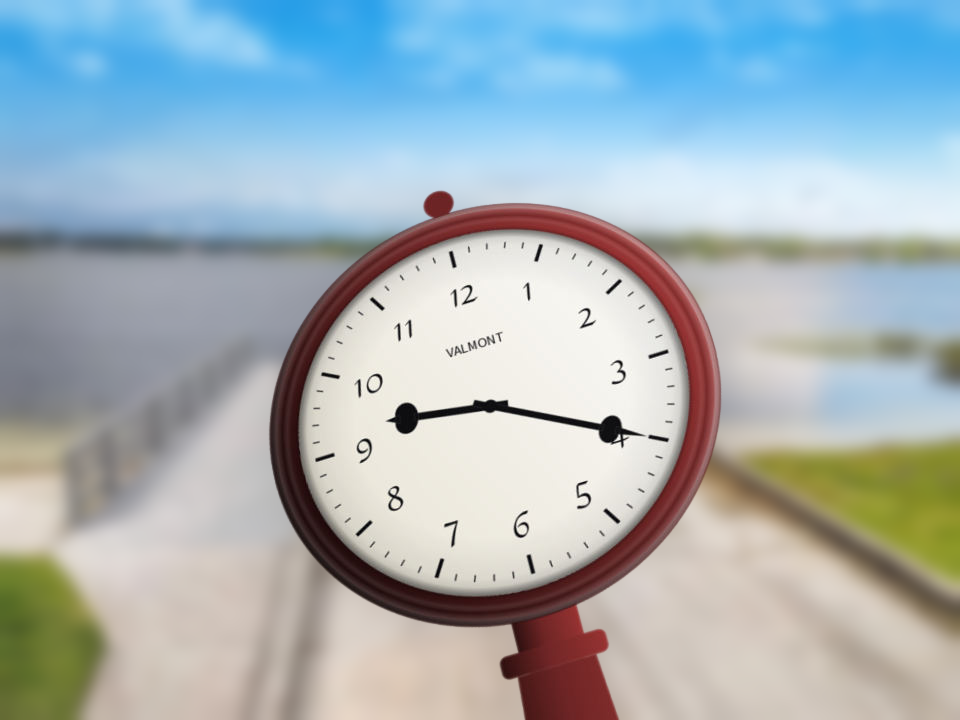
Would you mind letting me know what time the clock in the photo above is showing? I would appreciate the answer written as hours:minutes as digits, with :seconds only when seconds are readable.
9:20
